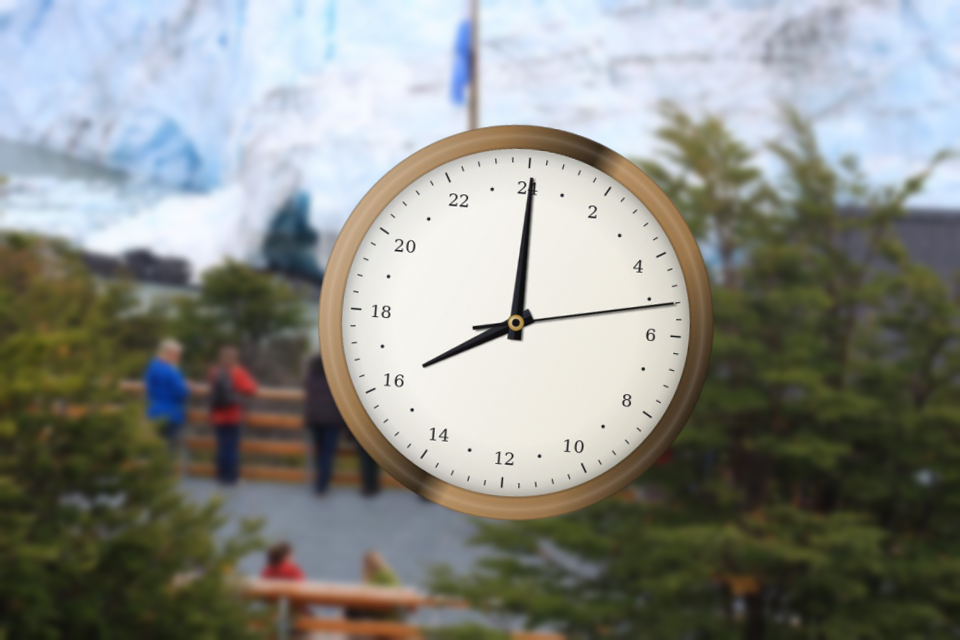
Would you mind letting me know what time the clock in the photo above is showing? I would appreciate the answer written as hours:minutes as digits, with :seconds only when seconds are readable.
16:00:13
